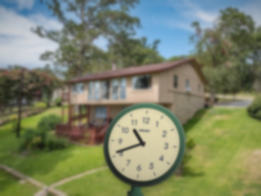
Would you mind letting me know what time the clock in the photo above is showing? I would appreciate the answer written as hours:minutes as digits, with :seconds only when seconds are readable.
10:41
